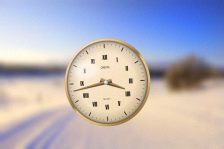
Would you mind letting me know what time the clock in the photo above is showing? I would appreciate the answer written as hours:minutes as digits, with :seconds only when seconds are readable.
3:43
